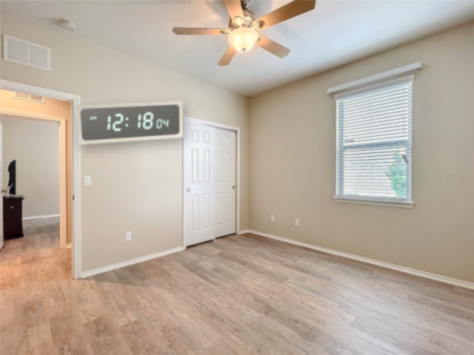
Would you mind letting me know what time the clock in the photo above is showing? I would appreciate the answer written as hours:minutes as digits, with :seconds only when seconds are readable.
12:18:04
